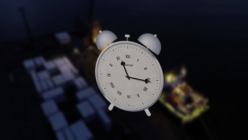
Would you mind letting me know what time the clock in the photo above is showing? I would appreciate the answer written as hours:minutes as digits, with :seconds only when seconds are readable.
11:16
